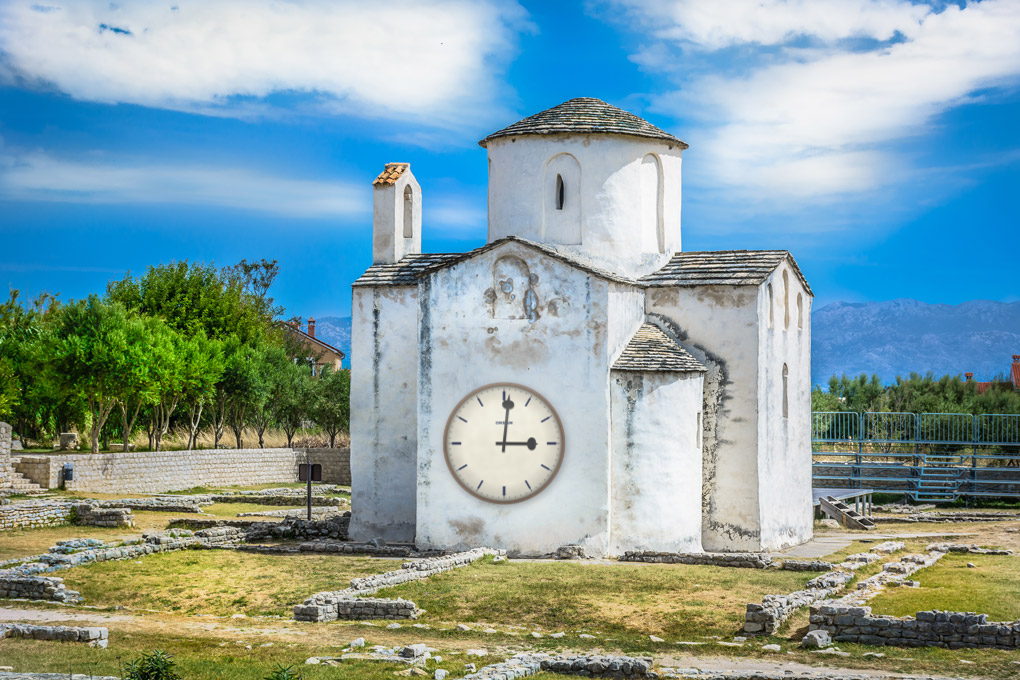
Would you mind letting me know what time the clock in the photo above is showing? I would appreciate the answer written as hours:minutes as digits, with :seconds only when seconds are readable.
3:01
